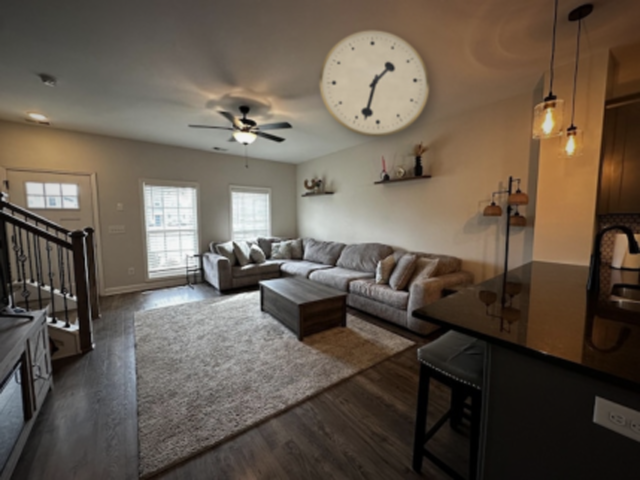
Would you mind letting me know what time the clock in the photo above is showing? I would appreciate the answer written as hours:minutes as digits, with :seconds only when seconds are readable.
1:33
